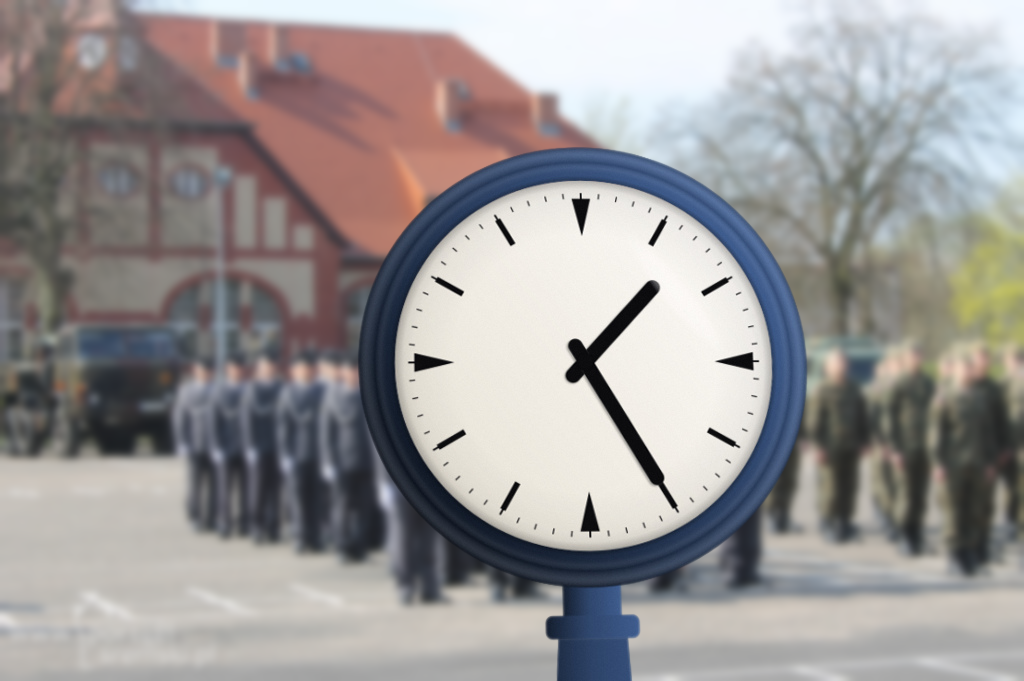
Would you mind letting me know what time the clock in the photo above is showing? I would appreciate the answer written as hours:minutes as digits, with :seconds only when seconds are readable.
1:25
